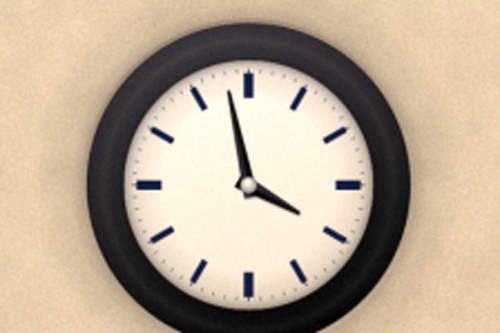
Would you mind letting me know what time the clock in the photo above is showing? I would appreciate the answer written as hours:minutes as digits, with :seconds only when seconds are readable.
3:58
